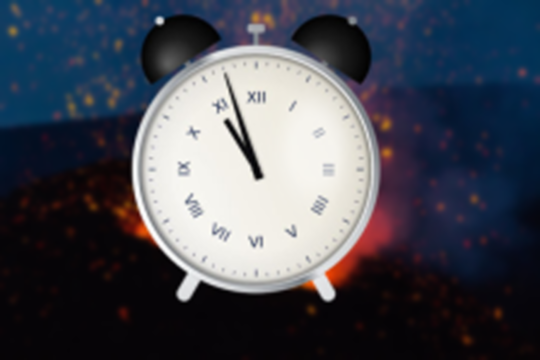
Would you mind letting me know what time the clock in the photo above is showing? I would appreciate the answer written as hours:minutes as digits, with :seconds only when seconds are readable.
10:57
